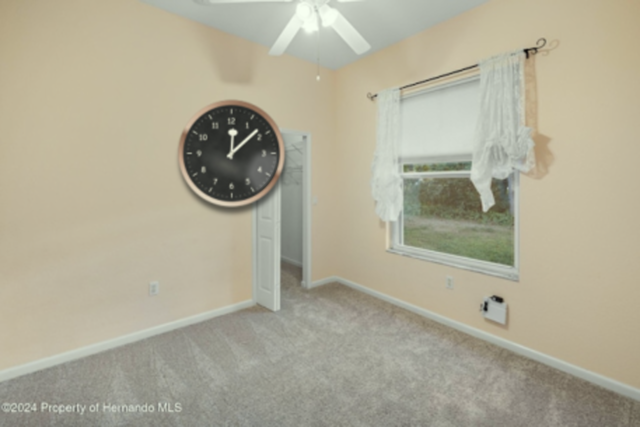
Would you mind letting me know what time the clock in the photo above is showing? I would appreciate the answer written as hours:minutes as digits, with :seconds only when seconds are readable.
12:08
